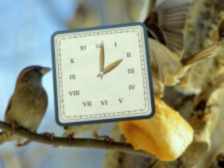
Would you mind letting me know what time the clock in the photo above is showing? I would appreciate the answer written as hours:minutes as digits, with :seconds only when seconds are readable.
2:01
